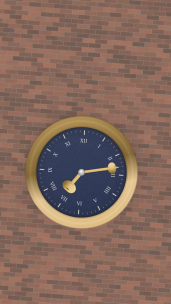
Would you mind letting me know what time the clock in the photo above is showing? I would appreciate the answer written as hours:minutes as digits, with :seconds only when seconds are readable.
7:13
